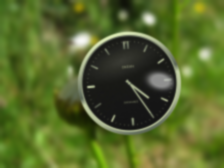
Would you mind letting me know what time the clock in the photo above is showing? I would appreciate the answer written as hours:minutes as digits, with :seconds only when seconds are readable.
4:25
